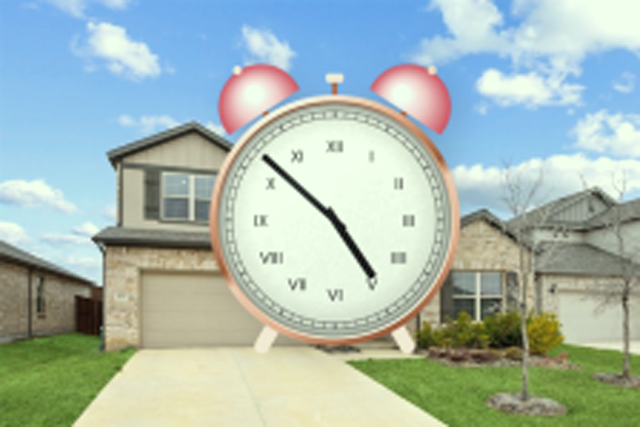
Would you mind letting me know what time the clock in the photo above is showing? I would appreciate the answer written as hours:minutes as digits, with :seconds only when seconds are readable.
4:52
